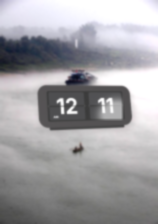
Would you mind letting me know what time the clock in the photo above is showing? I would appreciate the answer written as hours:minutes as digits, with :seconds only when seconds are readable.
12:11
